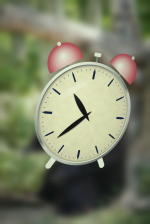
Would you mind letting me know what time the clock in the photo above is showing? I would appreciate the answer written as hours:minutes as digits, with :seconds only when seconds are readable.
10:38
